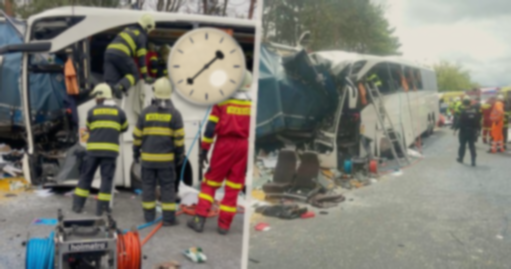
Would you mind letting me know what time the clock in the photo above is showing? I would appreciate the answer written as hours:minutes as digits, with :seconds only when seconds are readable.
1:38
